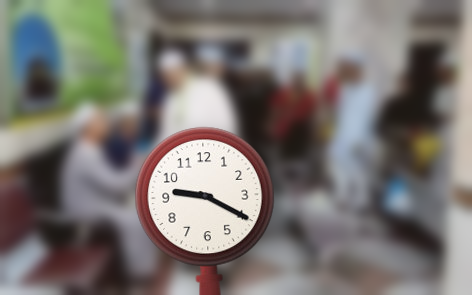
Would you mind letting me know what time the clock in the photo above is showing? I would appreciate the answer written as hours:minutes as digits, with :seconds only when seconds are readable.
9:20
